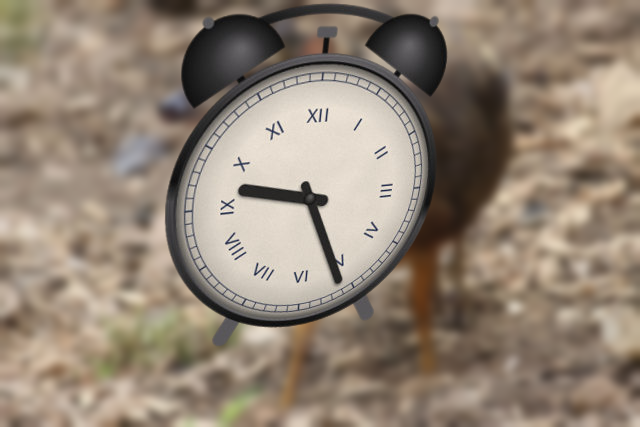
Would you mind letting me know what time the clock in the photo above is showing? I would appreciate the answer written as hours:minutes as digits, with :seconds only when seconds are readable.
9:26
